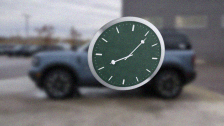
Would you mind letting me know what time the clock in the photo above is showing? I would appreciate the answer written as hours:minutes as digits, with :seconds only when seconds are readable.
8:06
